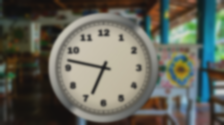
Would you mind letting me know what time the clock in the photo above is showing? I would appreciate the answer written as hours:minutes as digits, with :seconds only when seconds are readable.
6:47
